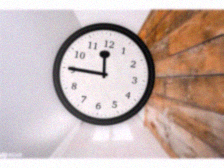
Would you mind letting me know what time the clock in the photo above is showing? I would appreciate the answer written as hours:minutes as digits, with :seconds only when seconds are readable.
11:45
